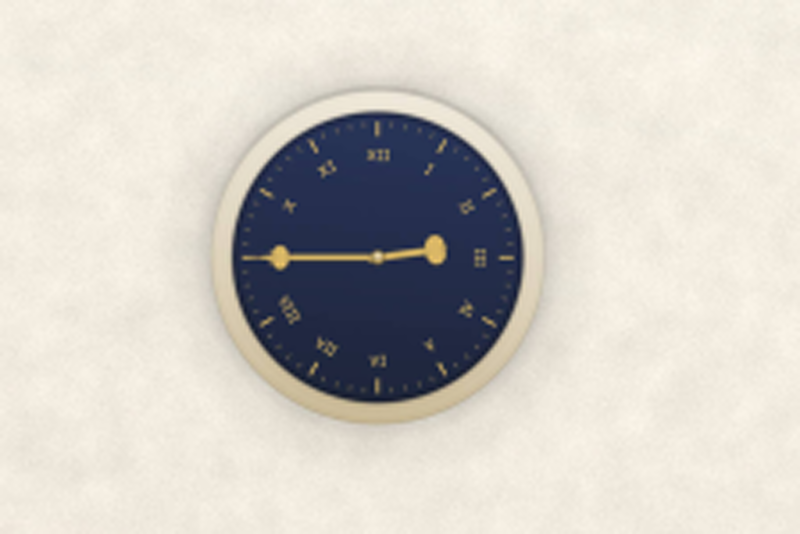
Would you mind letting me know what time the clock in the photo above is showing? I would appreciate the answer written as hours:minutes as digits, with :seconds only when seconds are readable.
2:45
